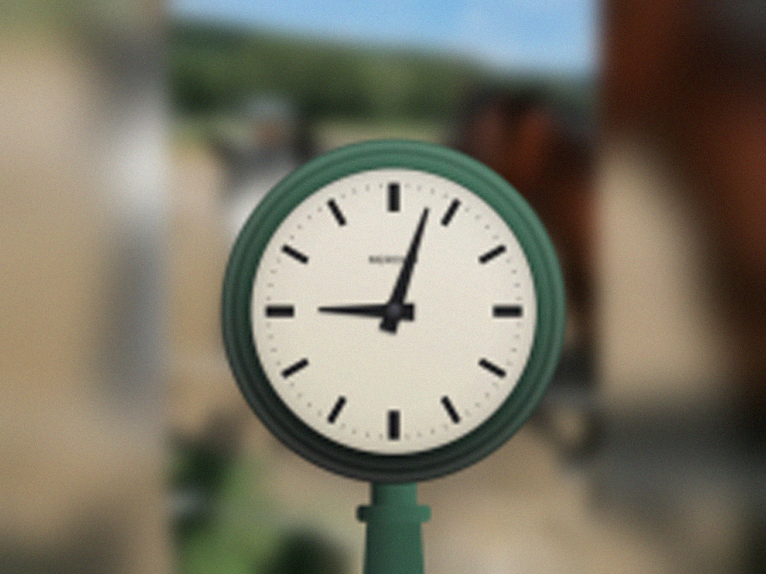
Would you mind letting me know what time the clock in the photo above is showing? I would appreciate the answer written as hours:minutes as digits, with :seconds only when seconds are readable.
9:03
